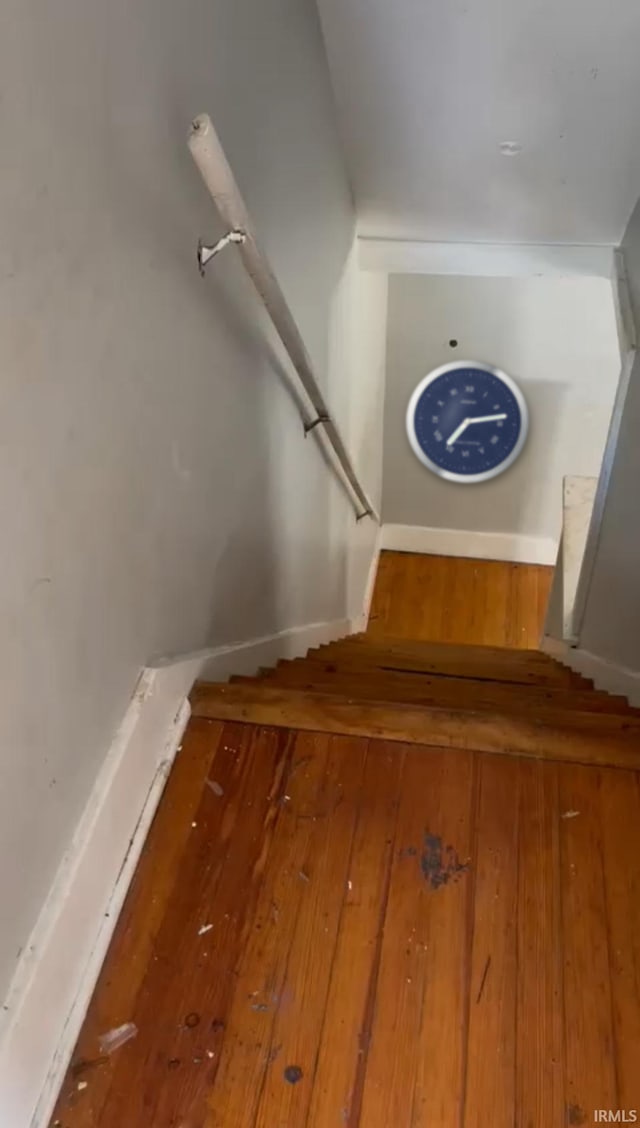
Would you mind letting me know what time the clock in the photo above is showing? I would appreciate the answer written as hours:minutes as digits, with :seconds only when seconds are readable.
7:13
